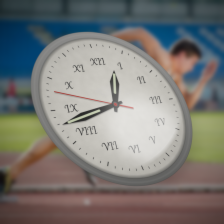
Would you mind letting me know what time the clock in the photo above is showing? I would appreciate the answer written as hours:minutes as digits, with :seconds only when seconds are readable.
12:42:48
